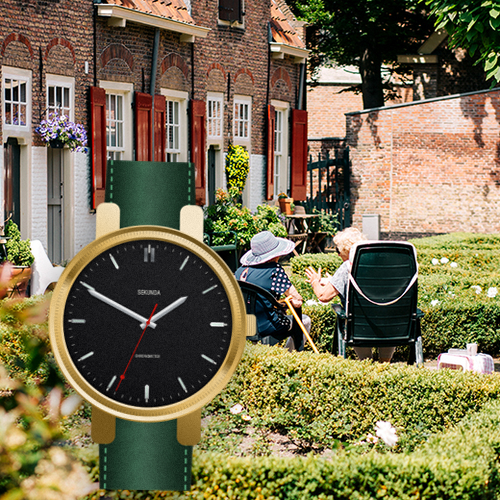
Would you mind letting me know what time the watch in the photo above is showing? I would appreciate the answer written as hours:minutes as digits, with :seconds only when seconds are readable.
1:49:34
